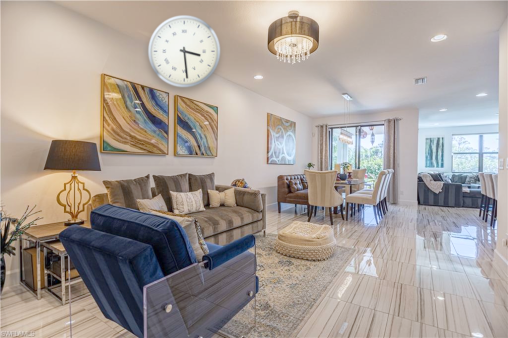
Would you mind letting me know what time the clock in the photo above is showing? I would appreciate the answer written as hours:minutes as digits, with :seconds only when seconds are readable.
3:29
